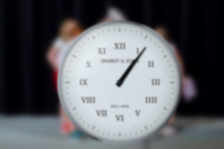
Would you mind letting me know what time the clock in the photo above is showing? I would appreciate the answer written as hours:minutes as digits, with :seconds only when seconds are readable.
1:06
